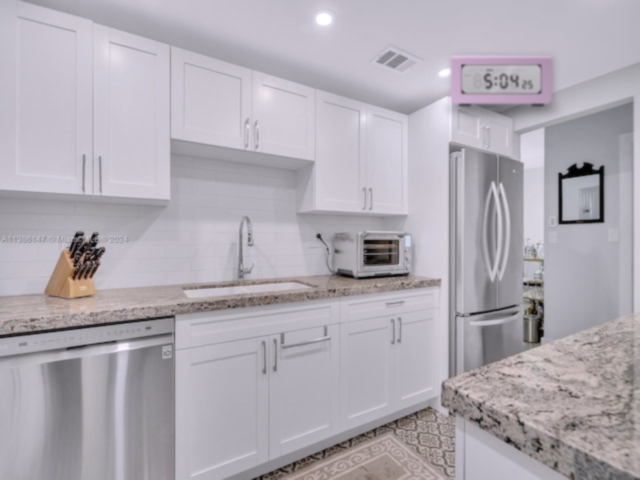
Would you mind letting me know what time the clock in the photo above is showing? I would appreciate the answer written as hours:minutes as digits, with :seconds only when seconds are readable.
5:04
